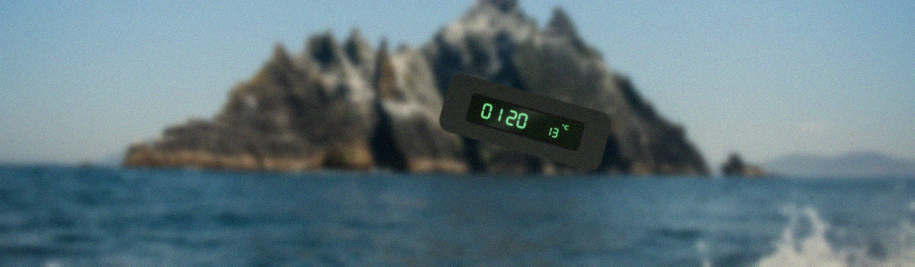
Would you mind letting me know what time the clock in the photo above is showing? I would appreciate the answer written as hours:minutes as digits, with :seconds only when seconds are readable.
1:20
